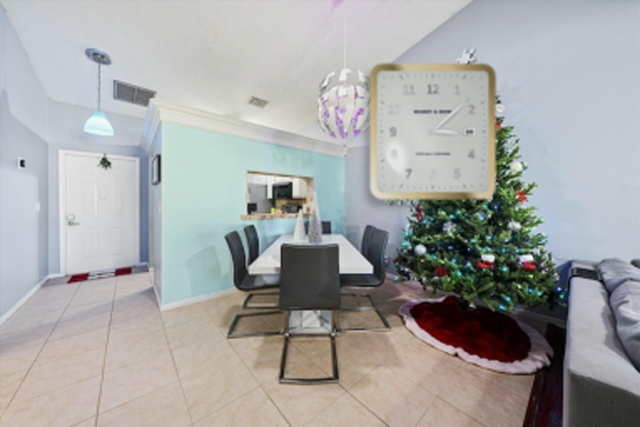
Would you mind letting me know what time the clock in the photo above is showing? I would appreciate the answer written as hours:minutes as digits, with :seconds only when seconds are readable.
3:08
